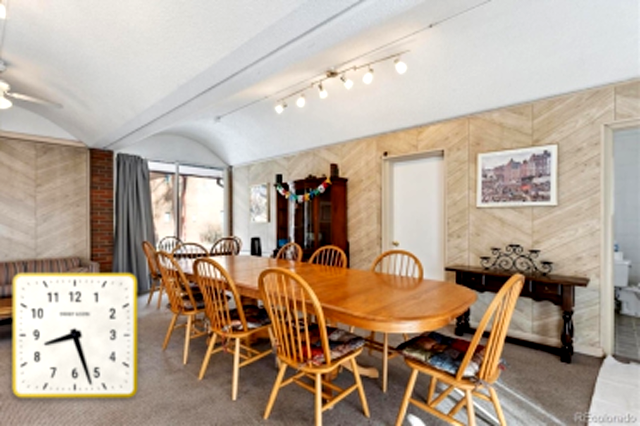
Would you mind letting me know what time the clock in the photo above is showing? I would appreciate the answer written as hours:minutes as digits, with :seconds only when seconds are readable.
8:27
